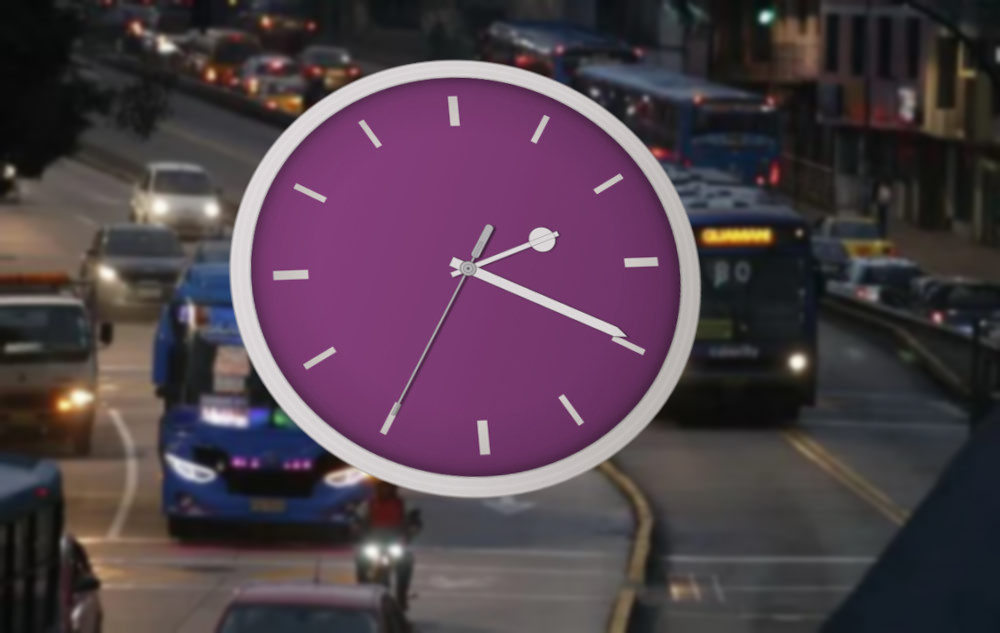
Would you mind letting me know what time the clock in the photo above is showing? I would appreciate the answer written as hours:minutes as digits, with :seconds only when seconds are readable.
2:19:35
